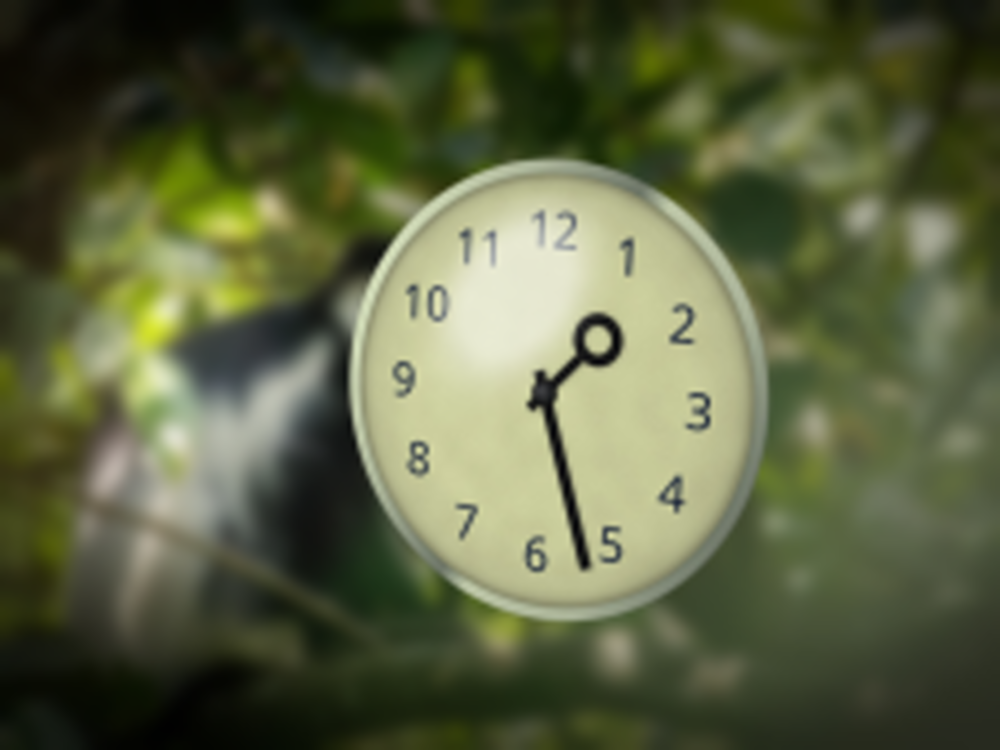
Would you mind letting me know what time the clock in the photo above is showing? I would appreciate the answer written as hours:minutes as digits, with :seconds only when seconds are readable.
1:27
